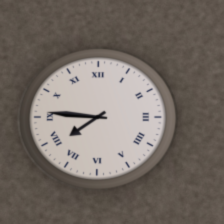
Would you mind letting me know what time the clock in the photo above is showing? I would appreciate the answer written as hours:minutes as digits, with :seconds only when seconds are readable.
7:46
